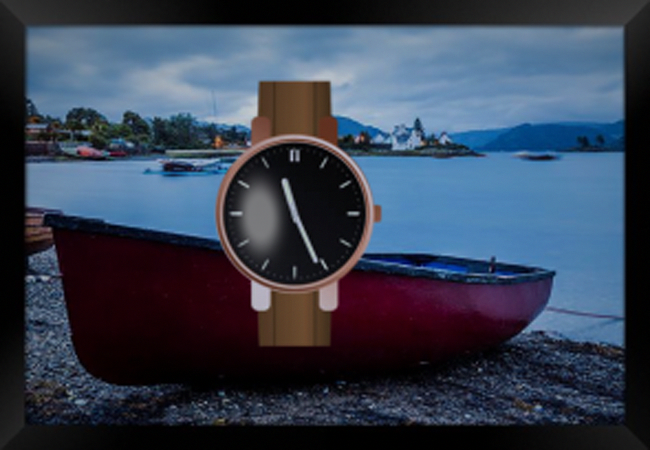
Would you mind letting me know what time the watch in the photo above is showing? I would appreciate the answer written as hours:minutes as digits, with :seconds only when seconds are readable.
11:26
